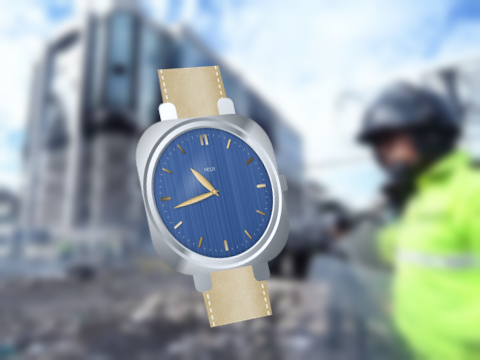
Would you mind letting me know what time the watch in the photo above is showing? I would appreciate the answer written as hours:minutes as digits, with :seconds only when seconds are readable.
10:43
